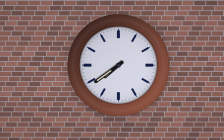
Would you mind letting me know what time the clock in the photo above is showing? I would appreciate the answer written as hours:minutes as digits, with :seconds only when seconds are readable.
7:39
